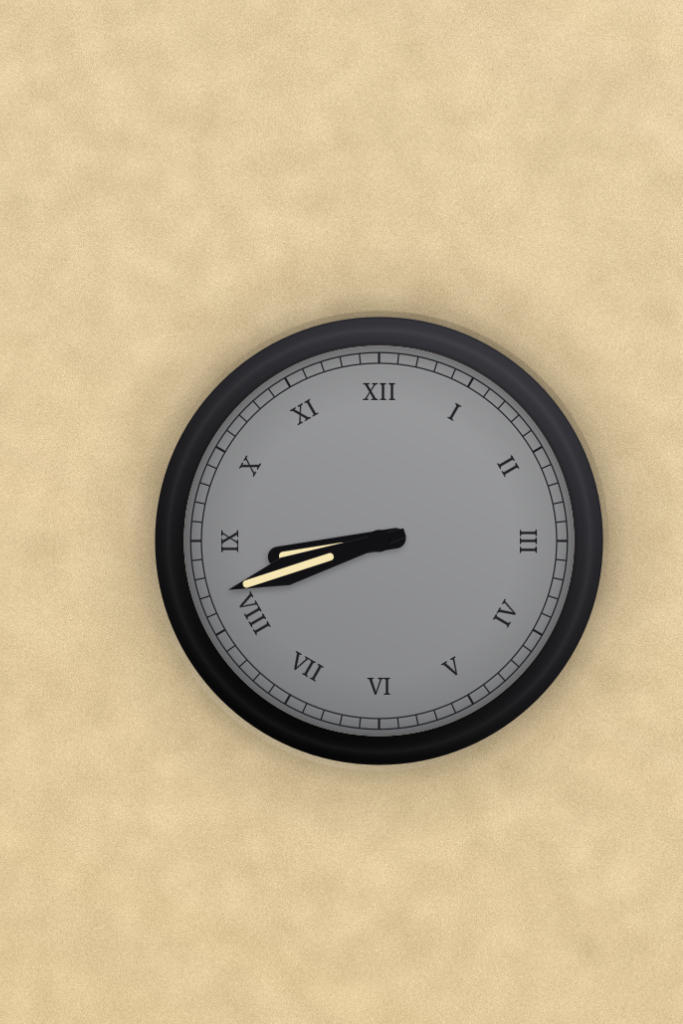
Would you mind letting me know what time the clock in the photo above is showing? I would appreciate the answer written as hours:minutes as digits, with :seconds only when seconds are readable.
8:42
